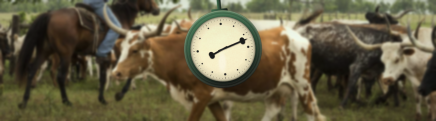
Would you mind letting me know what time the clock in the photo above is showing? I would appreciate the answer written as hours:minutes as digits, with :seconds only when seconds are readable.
8:12
